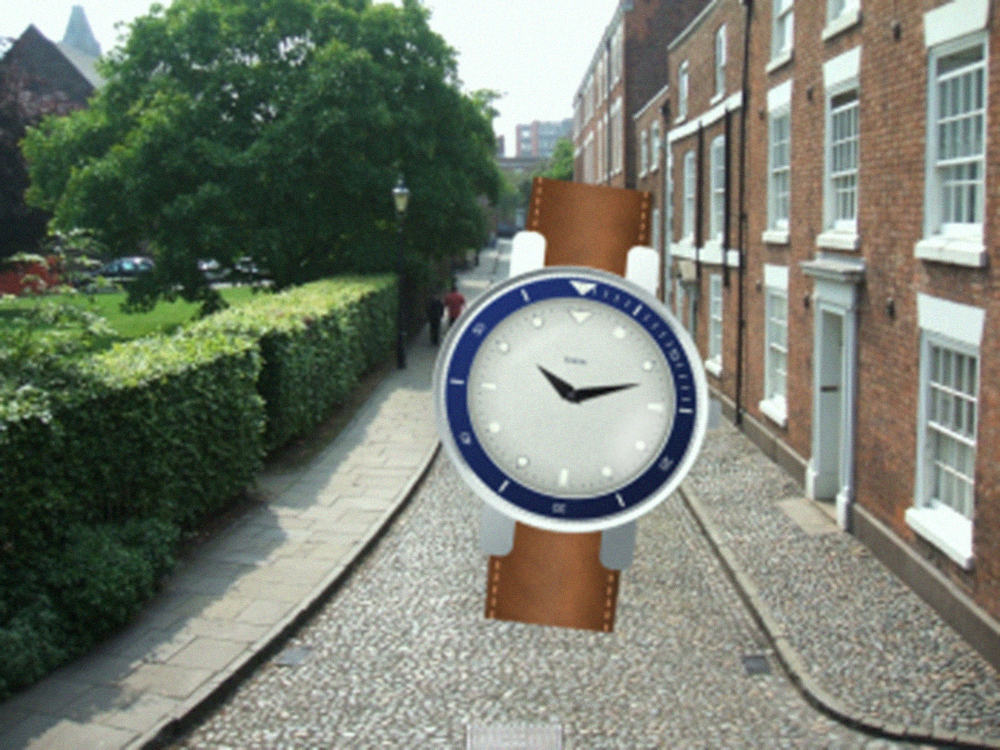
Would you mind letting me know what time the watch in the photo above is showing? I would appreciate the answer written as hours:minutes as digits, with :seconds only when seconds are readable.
10:12
